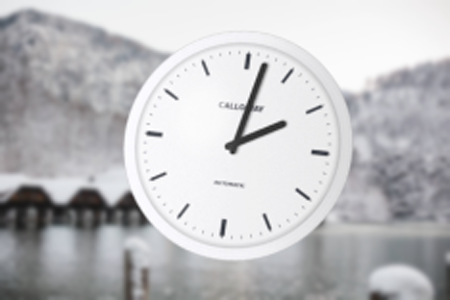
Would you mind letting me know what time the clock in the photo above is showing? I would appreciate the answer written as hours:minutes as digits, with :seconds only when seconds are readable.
2:02
